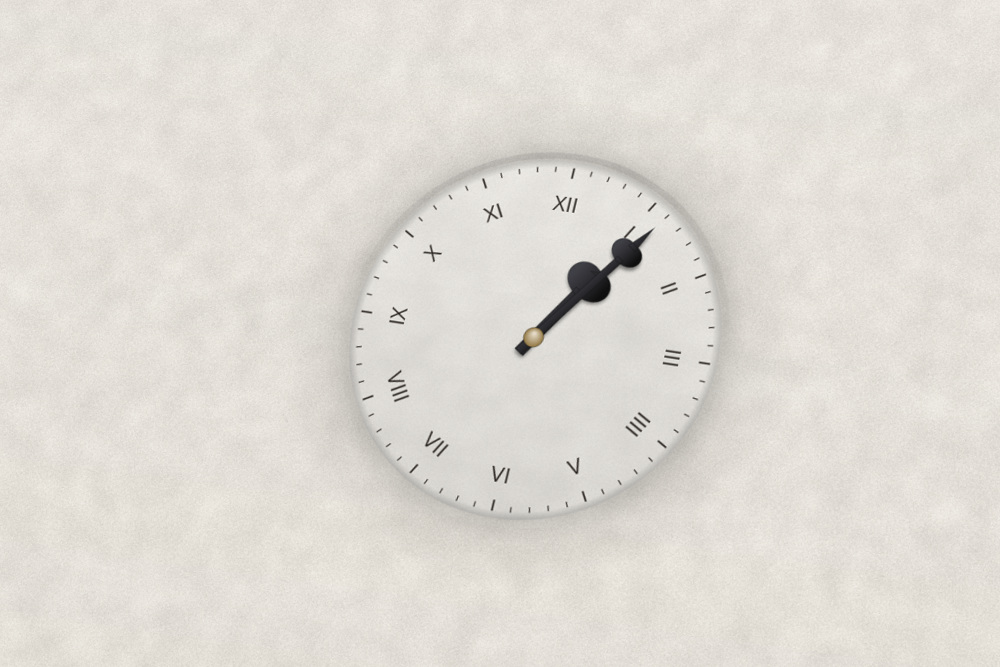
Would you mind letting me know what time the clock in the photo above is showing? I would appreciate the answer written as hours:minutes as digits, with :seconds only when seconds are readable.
1:06
